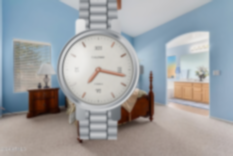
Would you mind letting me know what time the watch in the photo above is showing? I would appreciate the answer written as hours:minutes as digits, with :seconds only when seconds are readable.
7:17
